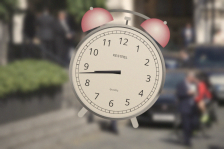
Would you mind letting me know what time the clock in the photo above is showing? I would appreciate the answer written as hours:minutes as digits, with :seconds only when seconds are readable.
8:43
